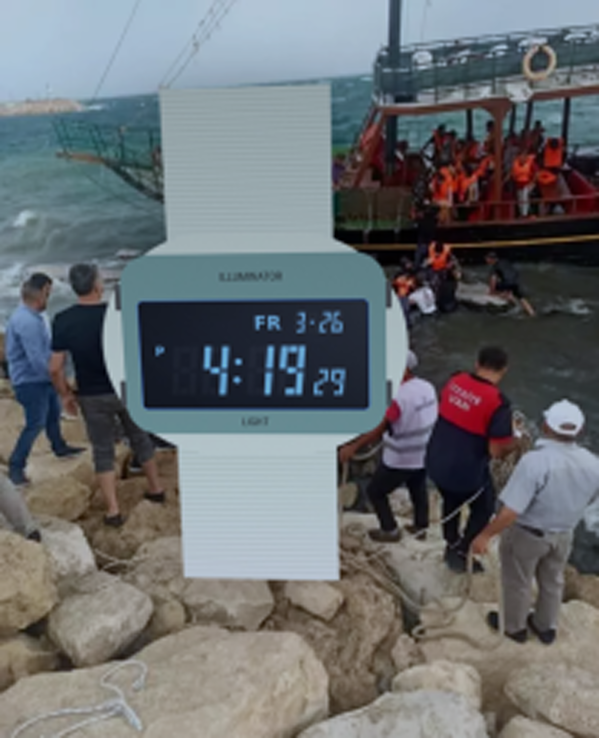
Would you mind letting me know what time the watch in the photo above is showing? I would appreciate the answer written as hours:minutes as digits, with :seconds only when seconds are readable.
4:19:29
